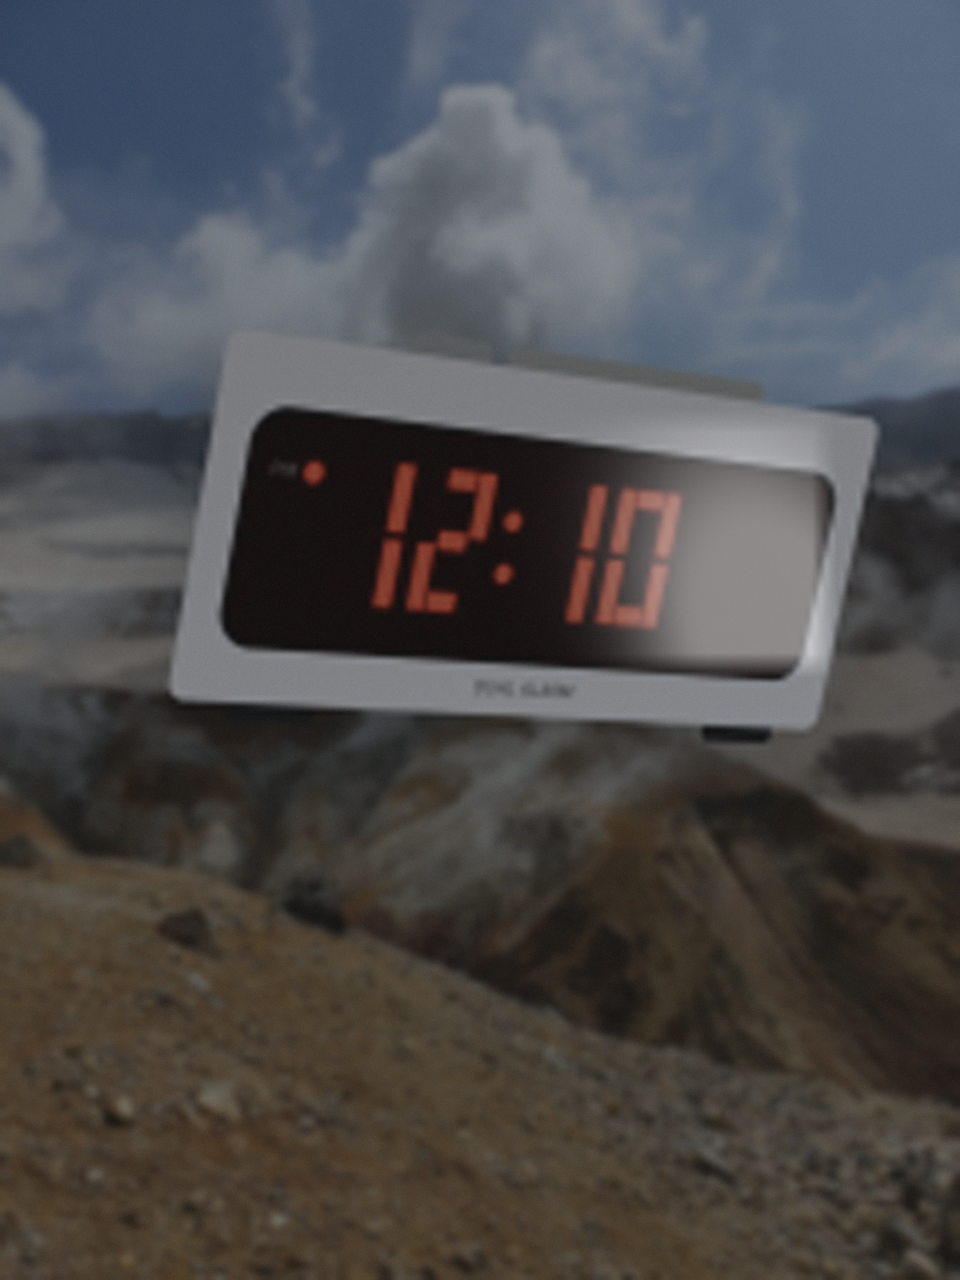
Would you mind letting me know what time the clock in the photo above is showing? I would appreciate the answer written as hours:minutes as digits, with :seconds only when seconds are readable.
12:10
